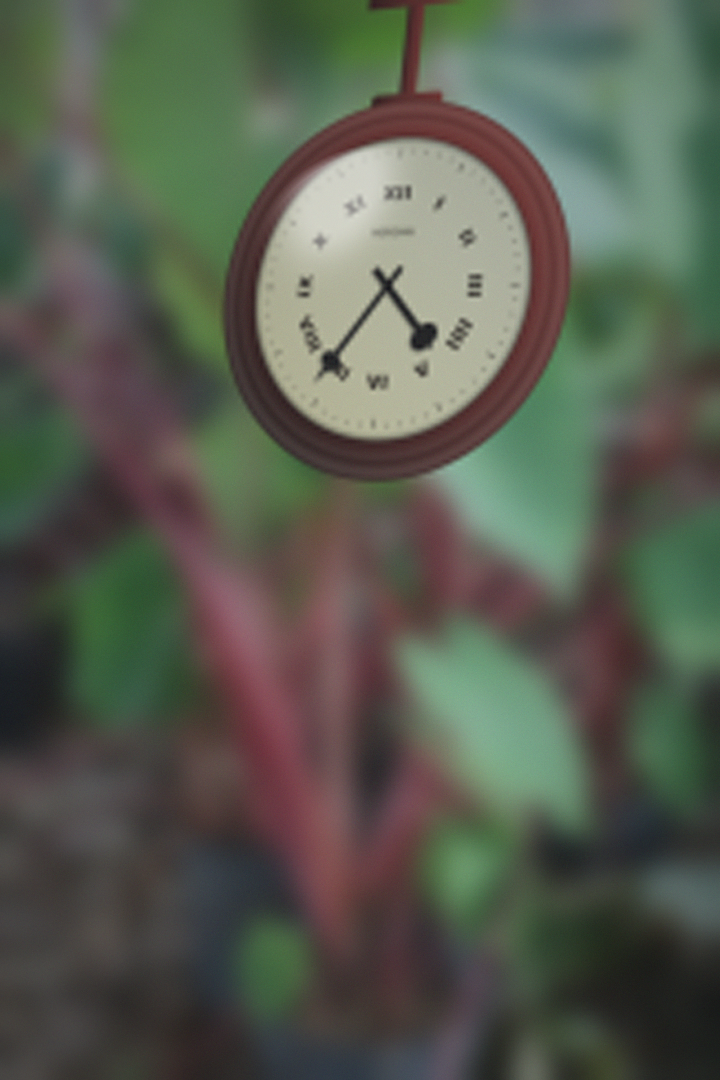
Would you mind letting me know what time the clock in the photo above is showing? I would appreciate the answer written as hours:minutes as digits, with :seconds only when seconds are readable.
4:36
